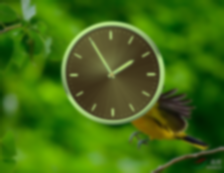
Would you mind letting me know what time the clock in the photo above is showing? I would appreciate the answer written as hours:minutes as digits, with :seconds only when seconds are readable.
1:55
